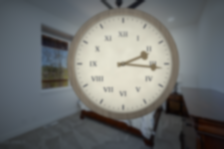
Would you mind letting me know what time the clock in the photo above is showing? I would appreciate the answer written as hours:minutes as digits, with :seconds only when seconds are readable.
2:16
